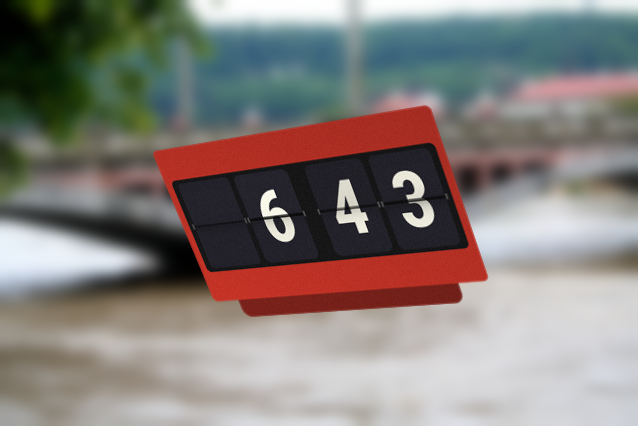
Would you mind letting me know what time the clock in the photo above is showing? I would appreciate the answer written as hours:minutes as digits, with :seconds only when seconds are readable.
6:43
